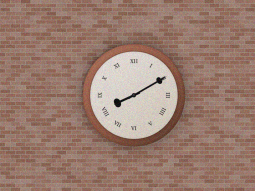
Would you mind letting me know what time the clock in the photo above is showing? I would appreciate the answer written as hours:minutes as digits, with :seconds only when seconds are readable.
8:10
